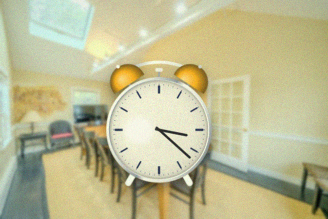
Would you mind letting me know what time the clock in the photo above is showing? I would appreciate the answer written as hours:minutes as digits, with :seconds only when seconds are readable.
3:22
